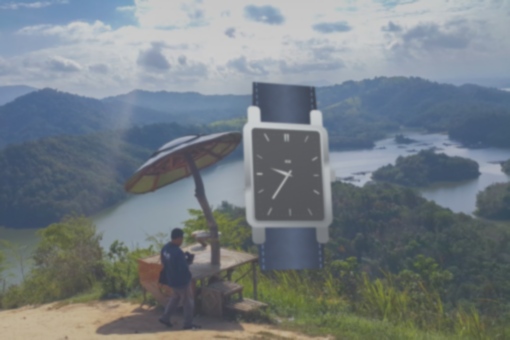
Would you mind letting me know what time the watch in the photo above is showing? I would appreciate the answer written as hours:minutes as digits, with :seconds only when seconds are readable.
9:36
